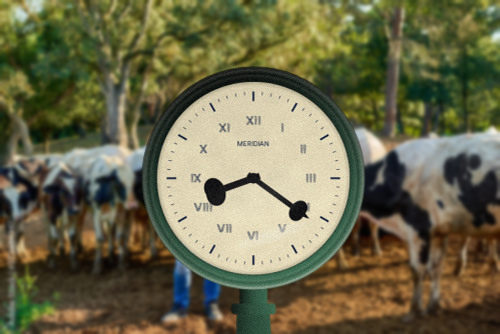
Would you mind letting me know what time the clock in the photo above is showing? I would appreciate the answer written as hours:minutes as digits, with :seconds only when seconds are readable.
8:21
